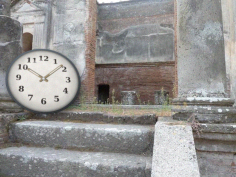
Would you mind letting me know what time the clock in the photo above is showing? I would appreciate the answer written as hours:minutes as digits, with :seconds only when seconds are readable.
10:08
